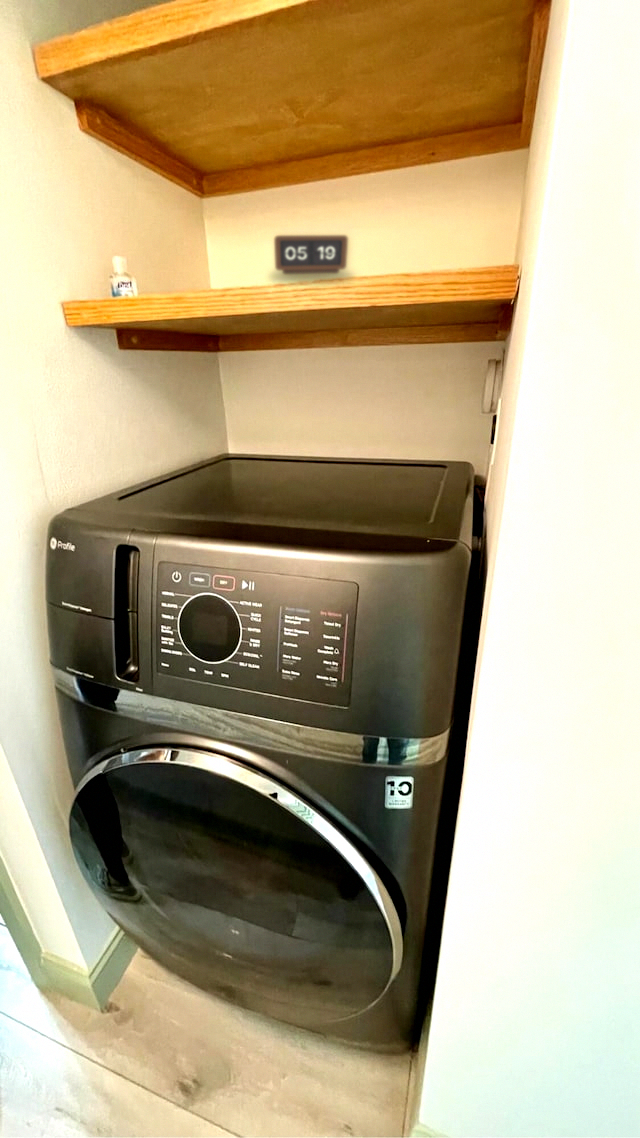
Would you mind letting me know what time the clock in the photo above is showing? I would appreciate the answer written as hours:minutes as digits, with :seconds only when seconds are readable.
5:19
